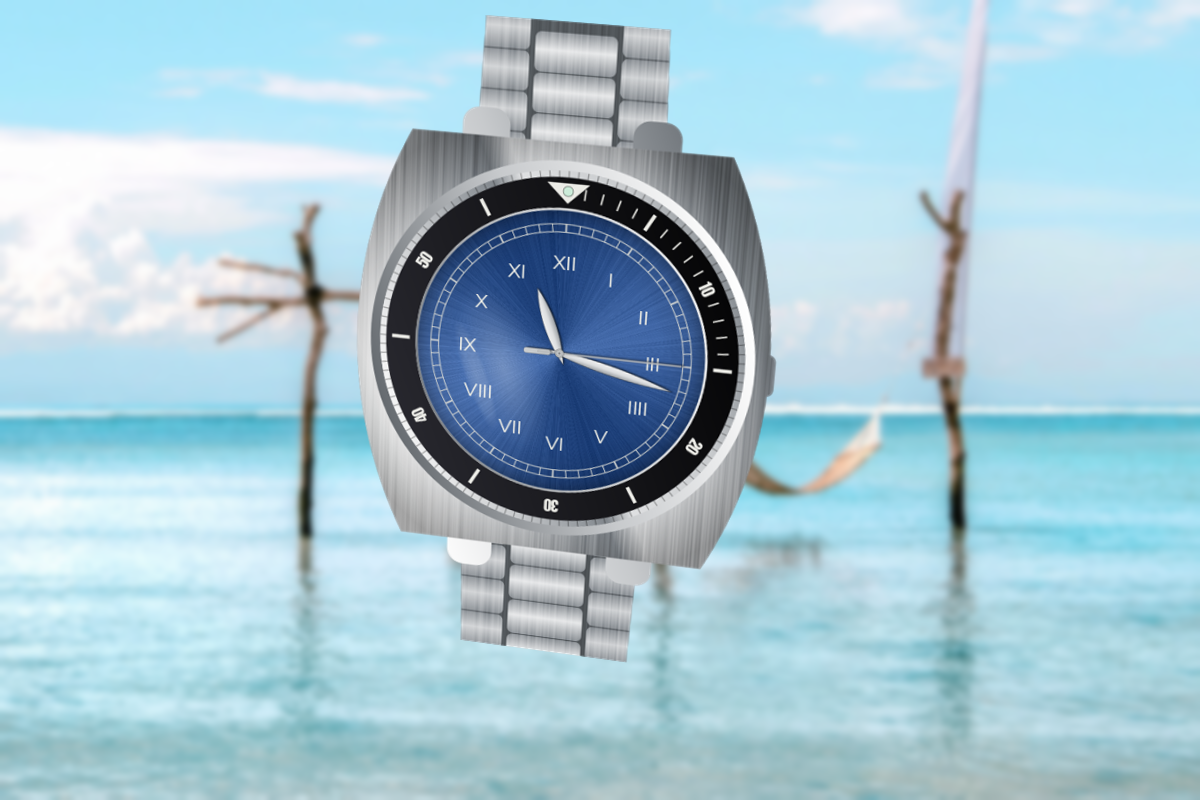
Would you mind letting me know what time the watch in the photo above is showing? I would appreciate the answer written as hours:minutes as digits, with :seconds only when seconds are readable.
11:17:15
